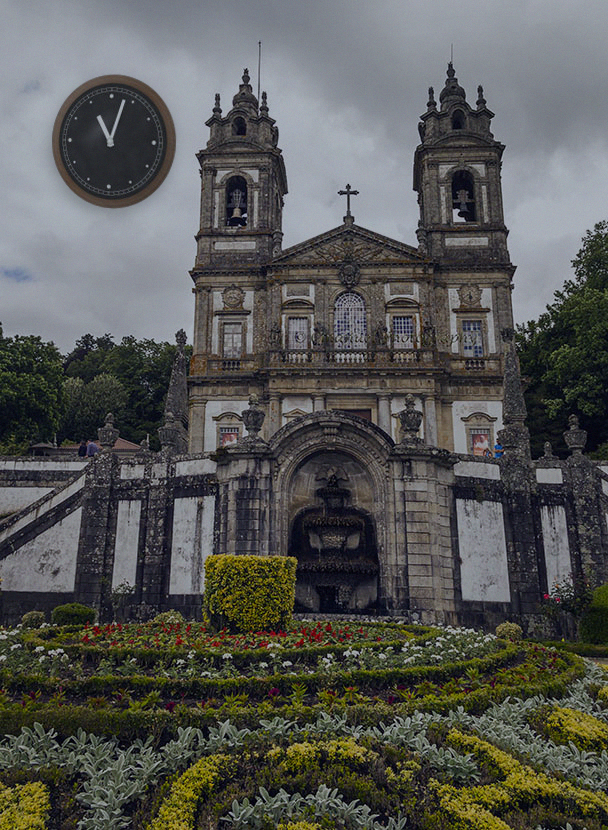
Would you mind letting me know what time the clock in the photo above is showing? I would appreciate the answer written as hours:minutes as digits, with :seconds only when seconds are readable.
11:03
